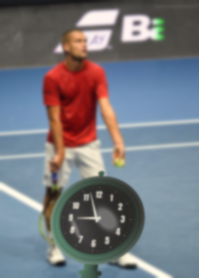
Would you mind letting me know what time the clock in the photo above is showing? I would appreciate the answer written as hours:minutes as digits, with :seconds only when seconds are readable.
8:57
